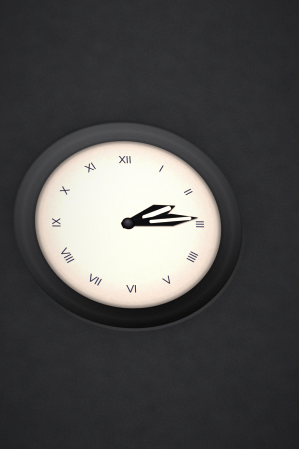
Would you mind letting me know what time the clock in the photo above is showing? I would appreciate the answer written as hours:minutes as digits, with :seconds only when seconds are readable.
2:14
